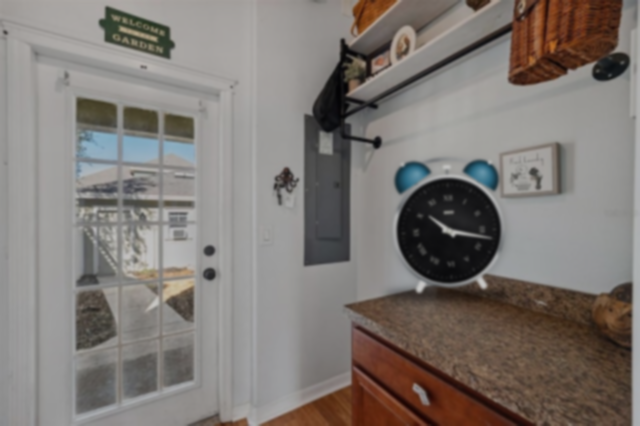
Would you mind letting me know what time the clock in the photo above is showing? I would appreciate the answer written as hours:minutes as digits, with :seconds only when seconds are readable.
10:17
